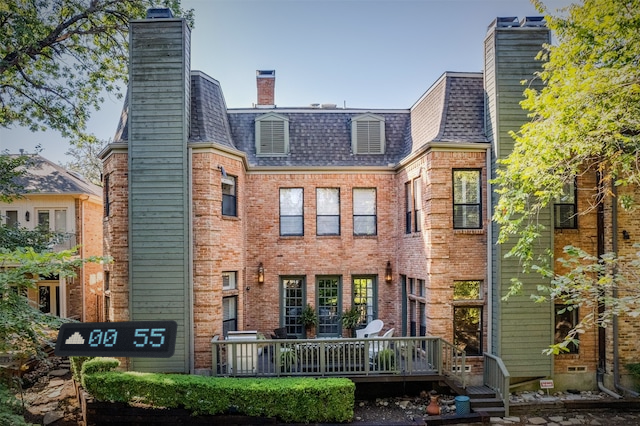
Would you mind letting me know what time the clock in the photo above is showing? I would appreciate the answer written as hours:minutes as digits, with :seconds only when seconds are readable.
0:55
